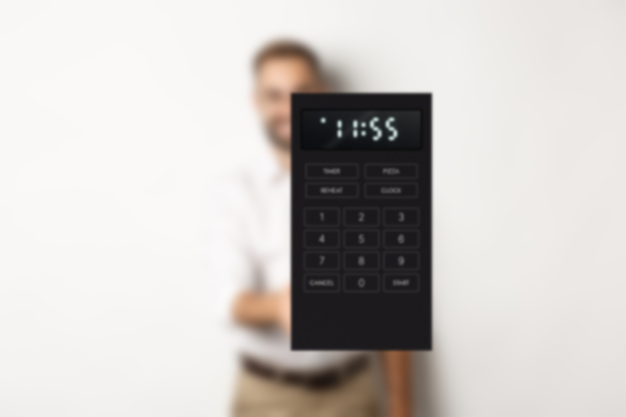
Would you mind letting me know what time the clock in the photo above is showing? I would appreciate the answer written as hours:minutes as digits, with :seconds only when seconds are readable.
11:55
